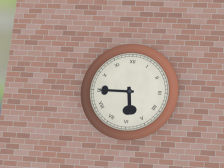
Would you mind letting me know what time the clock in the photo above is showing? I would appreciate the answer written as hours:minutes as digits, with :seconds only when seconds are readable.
5:45
